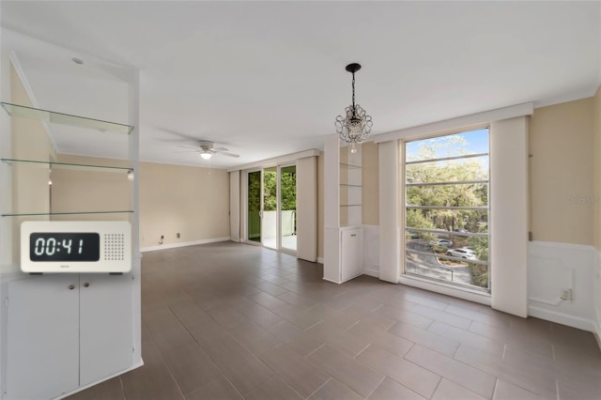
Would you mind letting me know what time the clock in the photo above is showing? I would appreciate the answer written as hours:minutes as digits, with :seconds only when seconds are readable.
0:41
